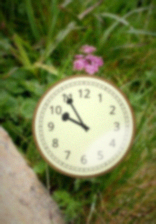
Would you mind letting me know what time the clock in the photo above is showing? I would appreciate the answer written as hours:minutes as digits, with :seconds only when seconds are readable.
9:55
